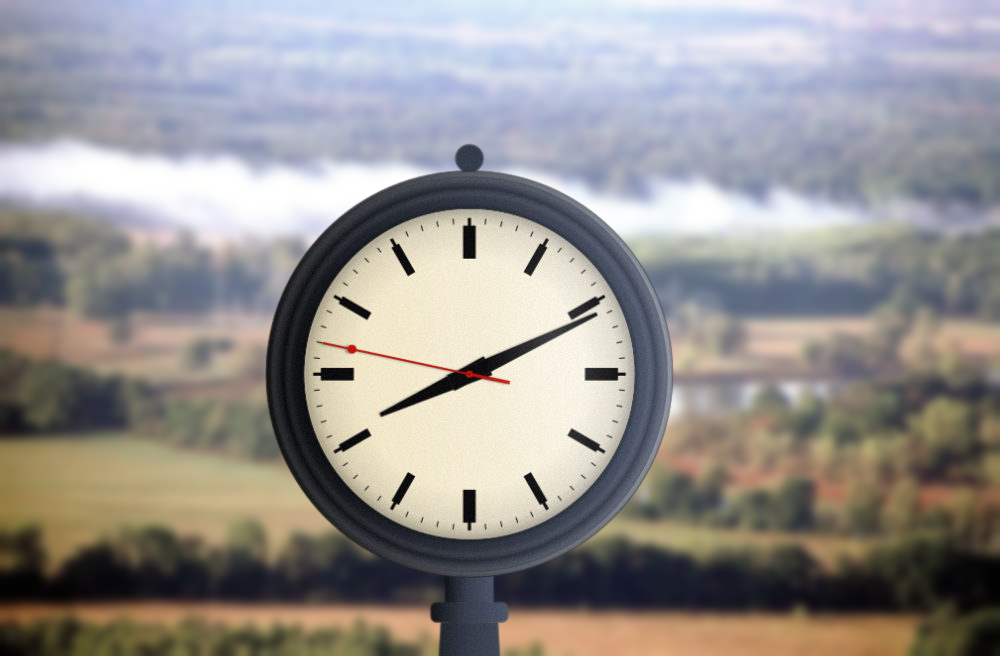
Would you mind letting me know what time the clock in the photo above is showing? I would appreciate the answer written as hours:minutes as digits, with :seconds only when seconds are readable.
8:10:47
